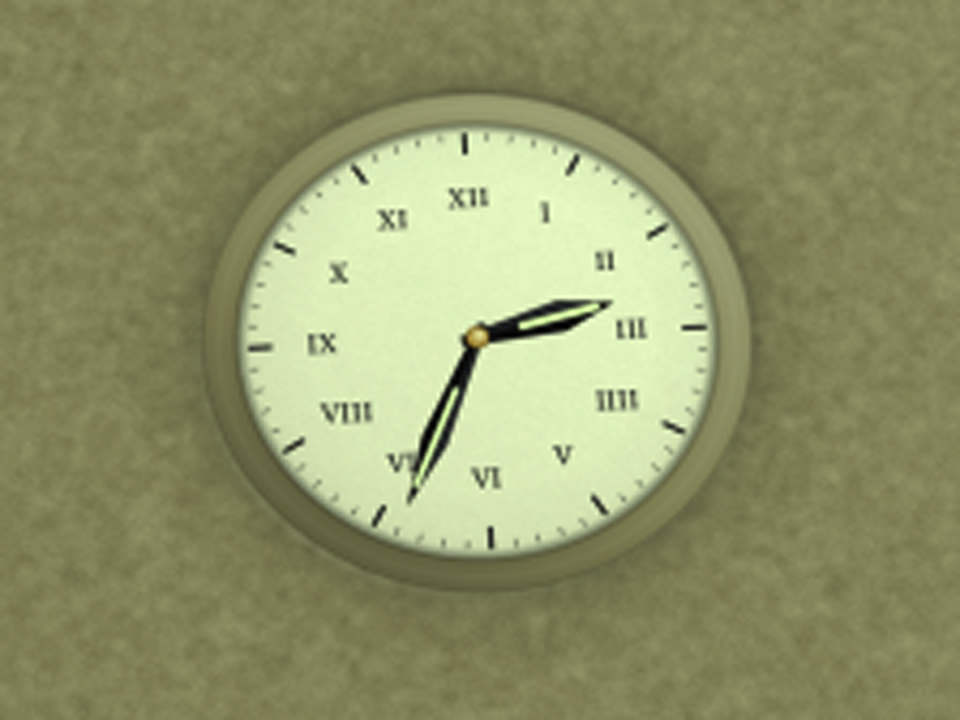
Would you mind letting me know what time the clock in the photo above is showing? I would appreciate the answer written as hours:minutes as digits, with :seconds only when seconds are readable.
2:34
